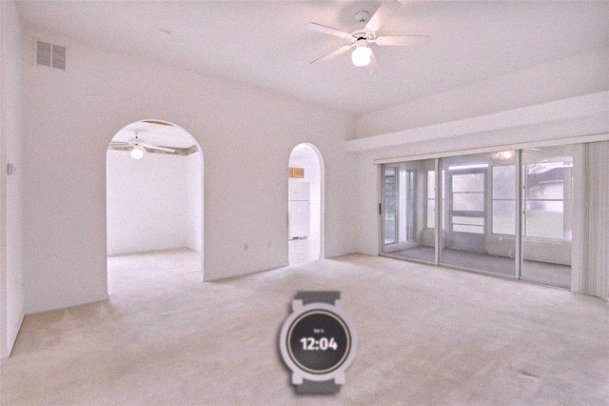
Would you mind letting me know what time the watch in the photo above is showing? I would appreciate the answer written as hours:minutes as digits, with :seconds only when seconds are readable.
12:04
